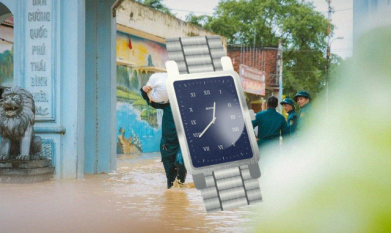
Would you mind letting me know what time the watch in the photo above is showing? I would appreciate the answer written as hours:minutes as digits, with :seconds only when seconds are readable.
12:39
